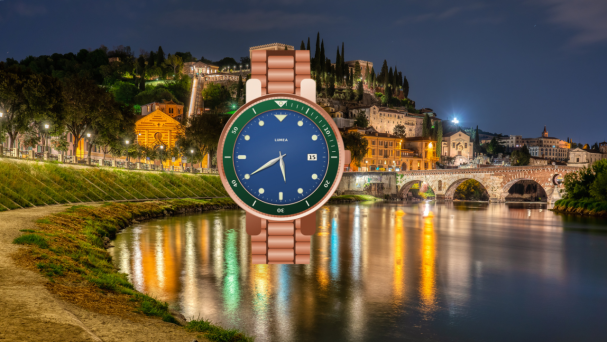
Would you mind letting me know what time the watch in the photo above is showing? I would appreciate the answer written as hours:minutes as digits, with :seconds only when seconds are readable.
5:40
